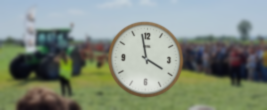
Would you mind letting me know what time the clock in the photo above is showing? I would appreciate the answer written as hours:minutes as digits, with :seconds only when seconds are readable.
3:58
